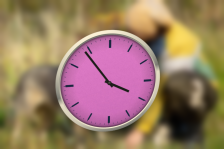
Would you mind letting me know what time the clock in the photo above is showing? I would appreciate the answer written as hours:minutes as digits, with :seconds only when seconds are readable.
3:54
